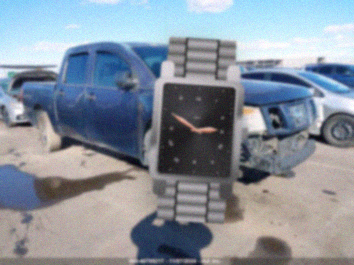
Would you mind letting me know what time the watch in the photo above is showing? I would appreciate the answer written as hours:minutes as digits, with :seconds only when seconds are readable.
2:50
